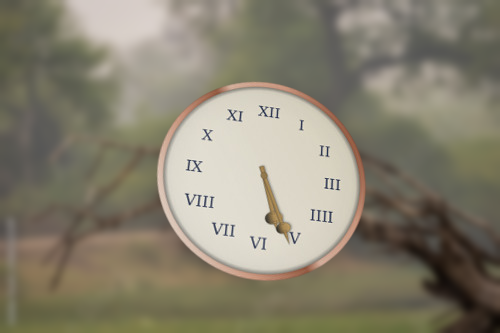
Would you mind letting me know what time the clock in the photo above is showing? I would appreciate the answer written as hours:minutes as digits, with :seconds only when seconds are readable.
5:26
